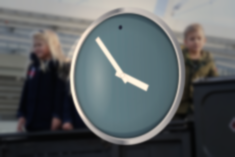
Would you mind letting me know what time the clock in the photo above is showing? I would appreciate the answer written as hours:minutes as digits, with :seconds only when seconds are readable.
3:54
